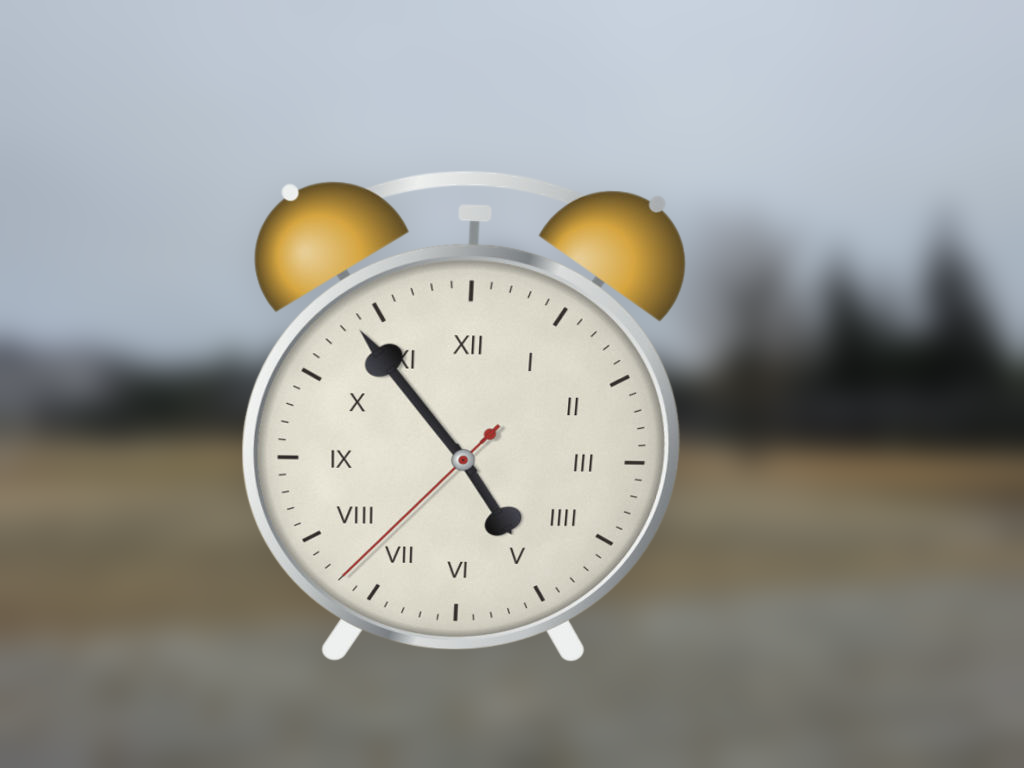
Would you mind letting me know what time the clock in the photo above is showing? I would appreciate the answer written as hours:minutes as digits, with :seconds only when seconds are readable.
4:53:37
